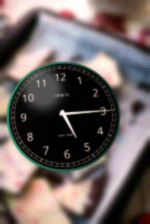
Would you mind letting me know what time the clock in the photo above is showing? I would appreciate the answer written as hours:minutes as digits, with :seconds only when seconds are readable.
5:15
